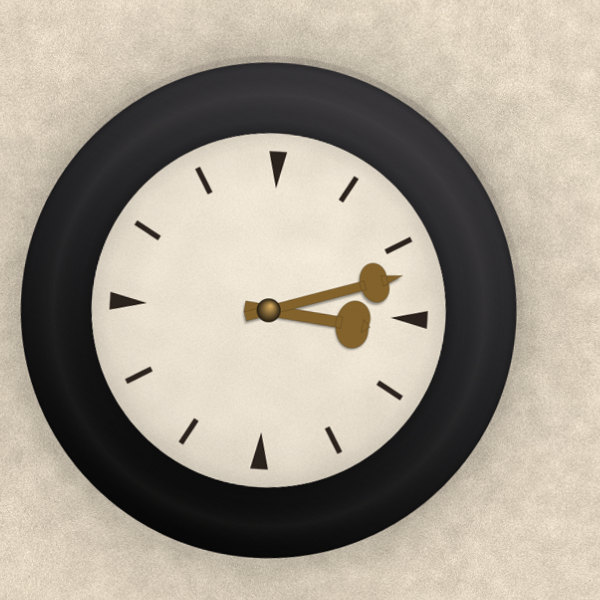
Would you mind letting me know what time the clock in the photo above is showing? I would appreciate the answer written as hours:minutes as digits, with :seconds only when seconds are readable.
3:12
